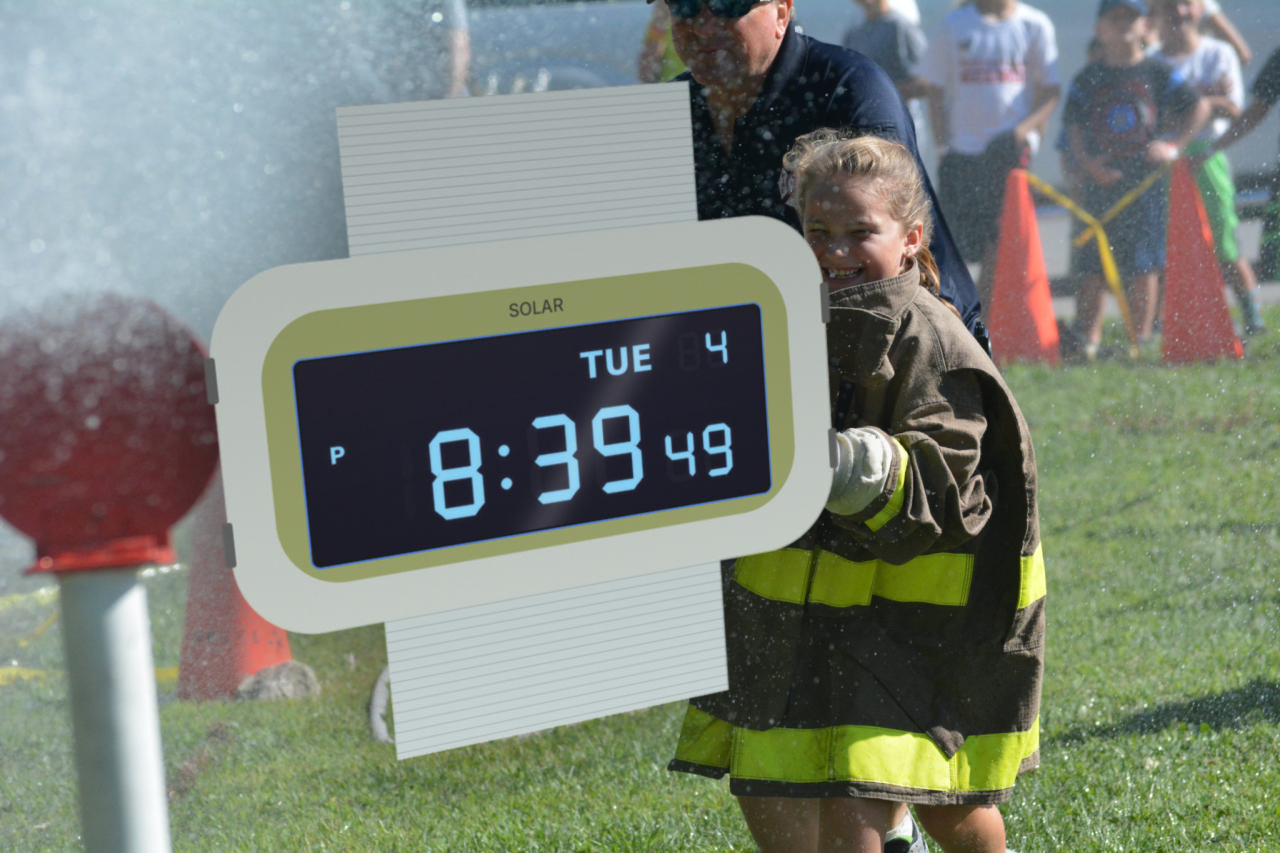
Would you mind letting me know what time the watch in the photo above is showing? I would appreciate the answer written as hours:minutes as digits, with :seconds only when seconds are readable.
8:39:49
